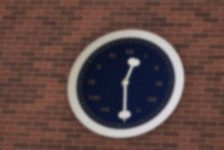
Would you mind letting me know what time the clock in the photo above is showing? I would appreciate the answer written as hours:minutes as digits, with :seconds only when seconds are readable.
12:29
